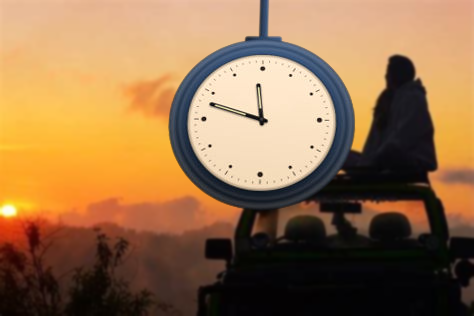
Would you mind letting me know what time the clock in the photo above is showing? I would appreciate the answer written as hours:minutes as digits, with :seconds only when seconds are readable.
11:48
